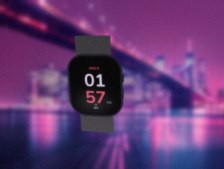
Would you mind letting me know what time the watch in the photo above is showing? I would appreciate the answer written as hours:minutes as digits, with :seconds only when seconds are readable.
1:57
